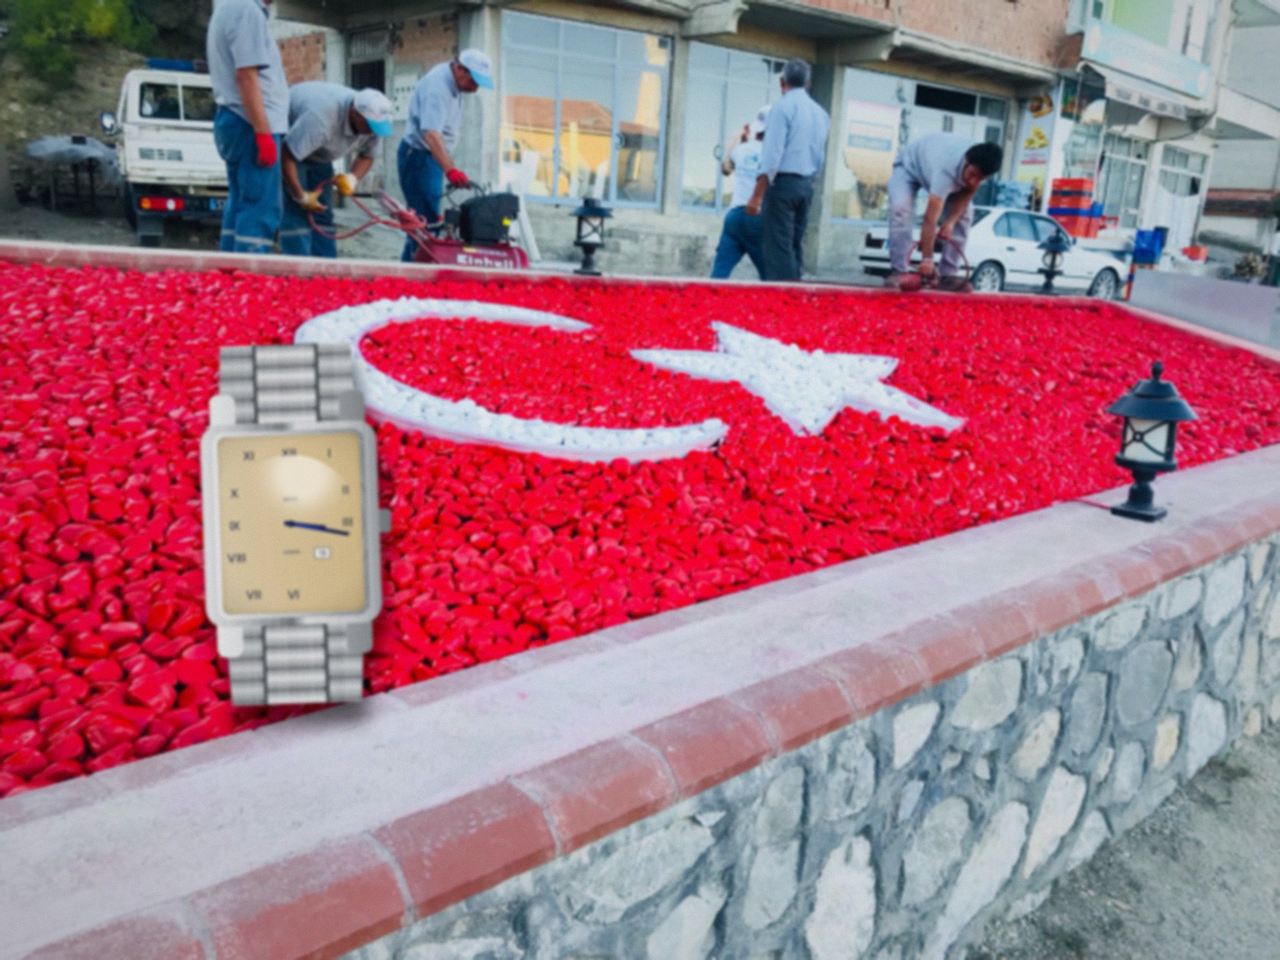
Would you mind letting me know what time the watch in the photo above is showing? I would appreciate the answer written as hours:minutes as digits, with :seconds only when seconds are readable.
3:17
